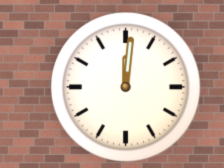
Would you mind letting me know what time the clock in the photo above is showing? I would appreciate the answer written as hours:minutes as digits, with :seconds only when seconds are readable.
12:01
